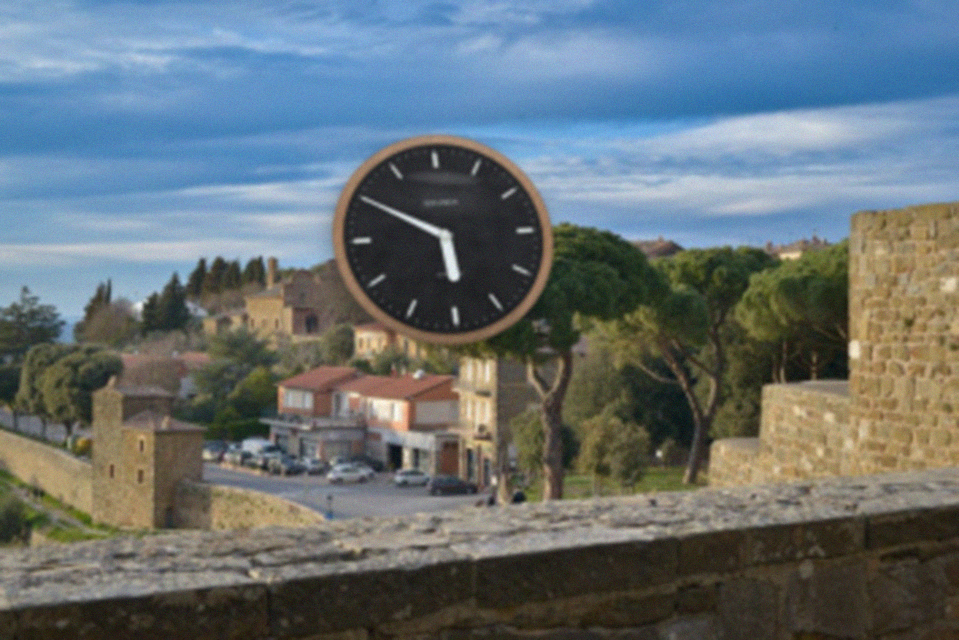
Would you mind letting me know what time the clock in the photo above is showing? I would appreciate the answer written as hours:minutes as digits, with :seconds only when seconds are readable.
5:50
